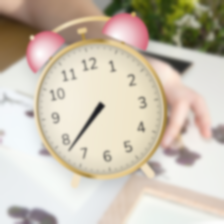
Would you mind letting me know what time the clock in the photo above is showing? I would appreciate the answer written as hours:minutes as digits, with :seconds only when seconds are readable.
7:38
